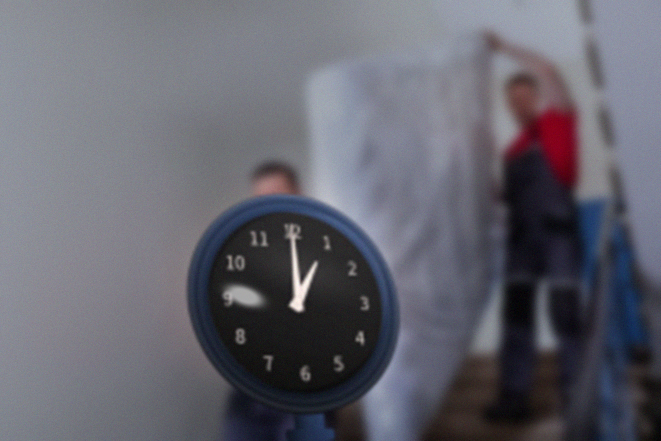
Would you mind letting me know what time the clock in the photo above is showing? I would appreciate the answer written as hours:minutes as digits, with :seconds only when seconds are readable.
1:00
